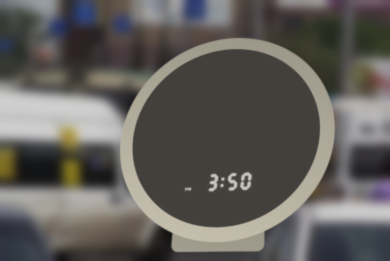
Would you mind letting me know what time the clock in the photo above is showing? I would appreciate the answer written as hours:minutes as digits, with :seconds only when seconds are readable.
3:50
